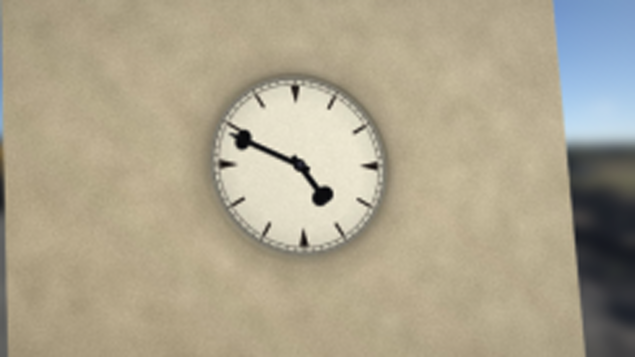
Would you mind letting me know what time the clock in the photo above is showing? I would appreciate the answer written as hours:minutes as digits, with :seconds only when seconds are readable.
4:49
